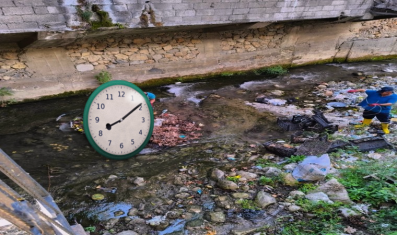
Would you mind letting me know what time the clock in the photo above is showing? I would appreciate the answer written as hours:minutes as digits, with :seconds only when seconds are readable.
8:09
